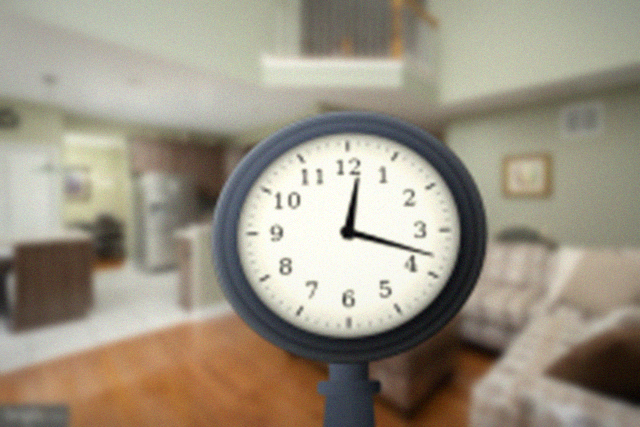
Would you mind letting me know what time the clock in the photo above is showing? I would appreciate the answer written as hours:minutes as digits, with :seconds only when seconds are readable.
12:18
